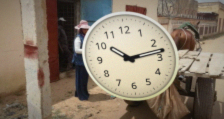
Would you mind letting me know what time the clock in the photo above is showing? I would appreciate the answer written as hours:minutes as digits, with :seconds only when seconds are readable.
10:13
